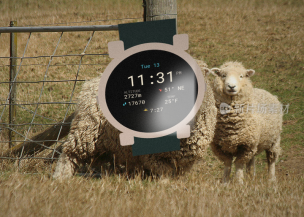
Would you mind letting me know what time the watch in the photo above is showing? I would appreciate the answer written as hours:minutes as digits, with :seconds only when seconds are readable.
11:31
